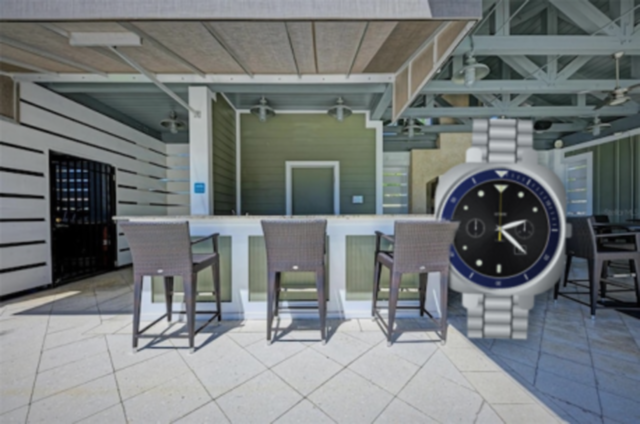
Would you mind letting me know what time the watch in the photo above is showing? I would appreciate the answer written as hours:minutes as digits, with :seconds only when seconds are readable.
2:22
